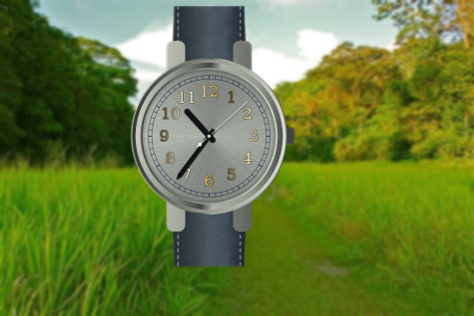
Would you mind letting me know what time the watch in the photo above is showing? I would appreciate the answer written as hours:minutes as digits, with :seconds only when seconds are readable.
10:36:08
